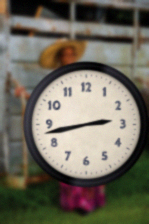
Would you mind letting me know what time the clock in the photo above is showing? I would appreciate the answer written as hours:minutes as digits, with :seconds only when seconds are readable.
2:43
